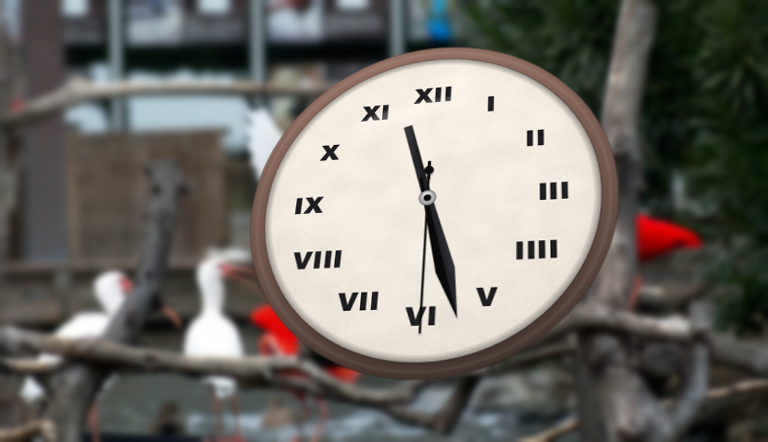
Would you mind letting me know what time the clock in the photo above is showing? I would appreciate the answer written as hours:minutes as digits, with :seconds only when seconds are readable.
11:27:30
